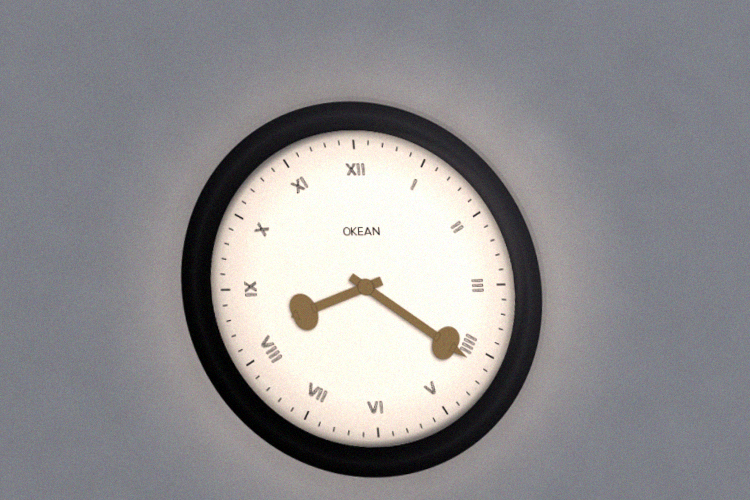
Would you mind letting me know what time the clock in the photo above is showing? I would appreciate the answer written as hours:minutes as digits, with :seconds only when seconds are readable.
8:21
